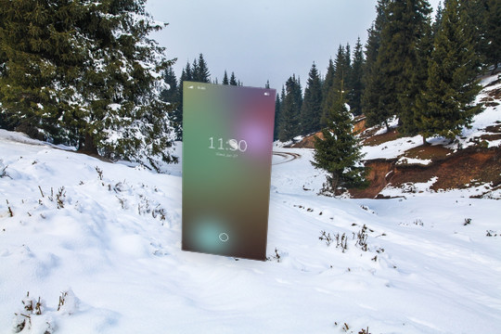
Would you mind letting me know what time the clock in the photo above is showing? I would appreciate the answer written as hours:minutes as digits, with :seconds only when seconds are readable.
11:30
